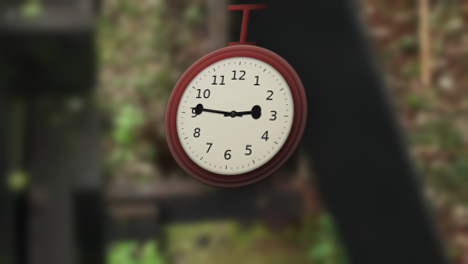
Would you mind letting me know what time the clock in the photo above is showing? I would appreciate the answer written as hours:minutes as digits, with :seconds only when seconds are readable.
2:46
